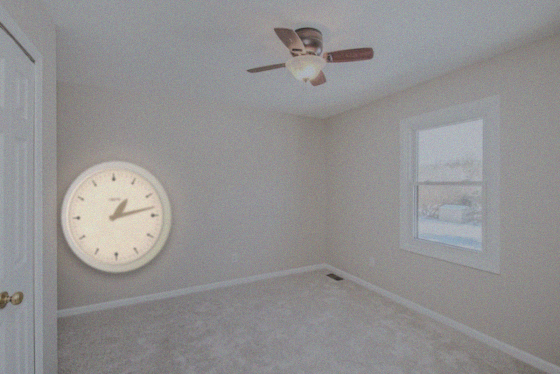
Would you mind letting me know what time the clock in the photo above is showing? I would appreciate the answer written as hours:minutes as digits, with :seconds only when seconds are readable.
1:13
